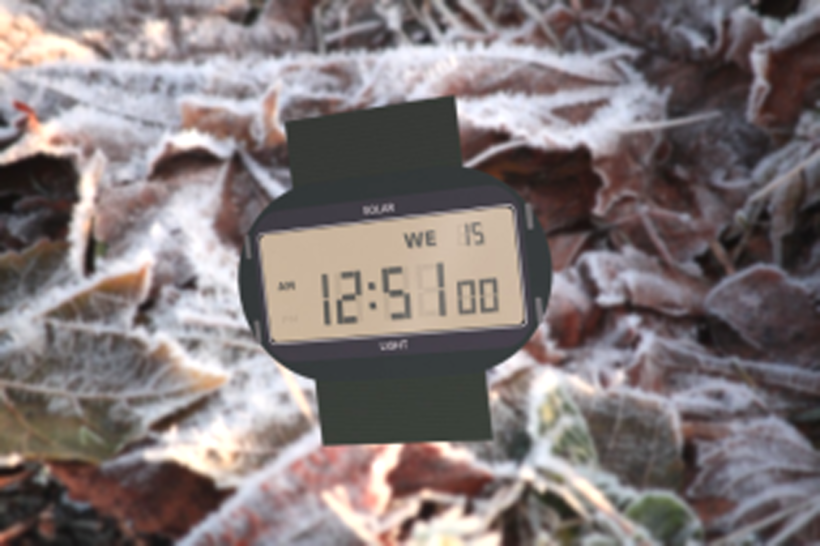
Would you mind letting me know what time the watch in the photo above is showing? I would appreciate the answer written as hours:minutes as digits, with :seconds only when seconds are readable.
12:51:00
